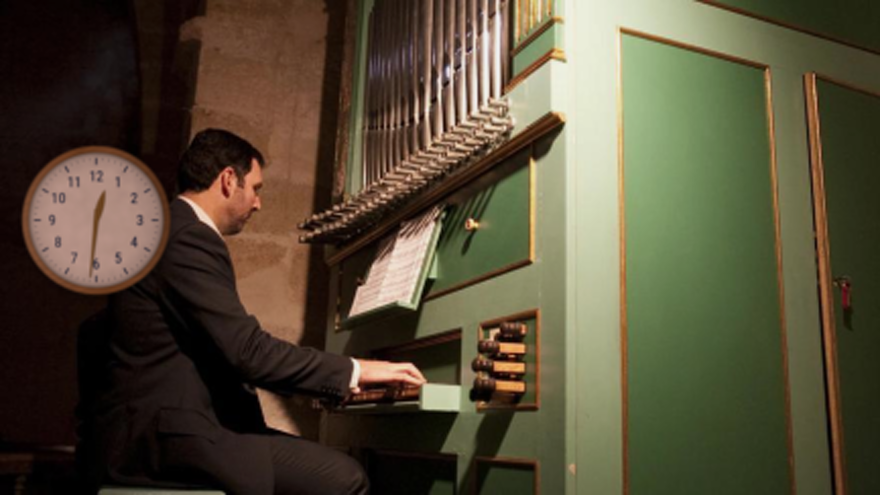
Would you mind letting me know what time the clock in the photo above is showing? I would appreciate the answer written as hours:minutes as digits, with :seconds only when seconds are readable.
12:31
